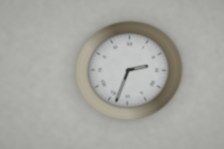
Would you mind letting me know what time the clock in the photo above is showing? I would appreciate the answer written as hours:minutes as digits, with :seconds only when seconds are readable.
2:33
